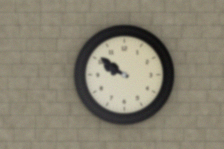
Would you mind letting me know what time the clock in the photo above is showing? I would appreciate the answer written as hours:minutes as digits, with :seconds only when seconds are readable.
9:51
